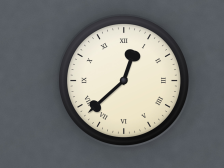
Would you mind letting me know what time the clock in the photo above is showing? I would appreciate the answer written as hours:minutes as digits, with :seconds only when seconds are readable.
12:38
